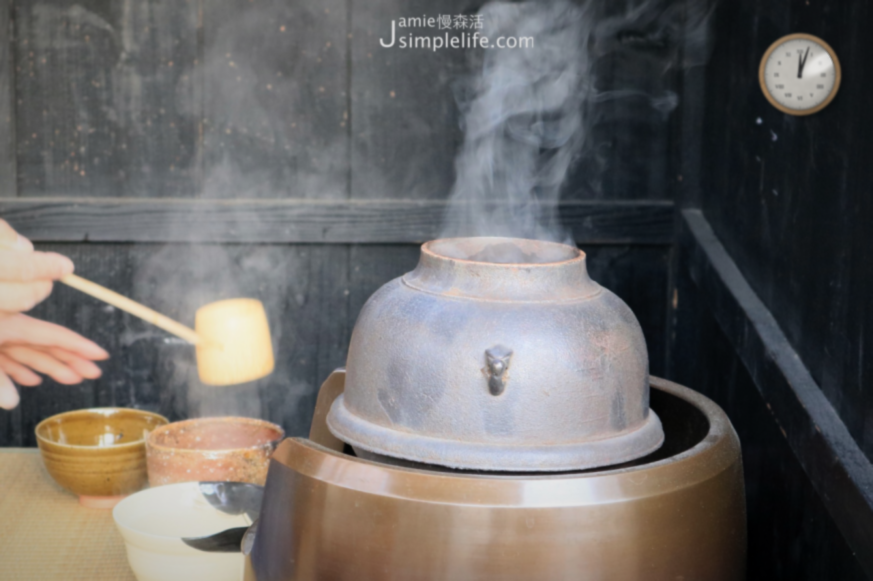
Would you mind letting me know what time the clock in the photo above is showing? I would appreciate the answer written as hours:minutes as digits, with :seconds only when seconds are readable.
12:03
